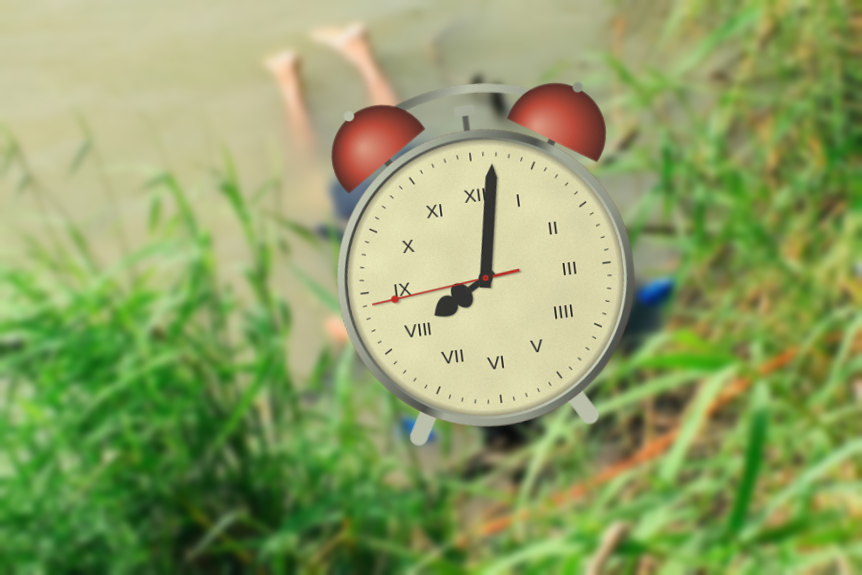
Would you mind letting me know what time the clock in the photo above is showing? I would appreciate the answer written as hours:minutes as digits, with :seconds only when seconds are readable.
8:01:44
